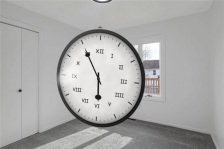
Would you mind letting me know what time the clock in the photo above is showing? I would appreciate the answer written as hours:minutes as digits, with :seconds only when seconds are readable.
5:55
